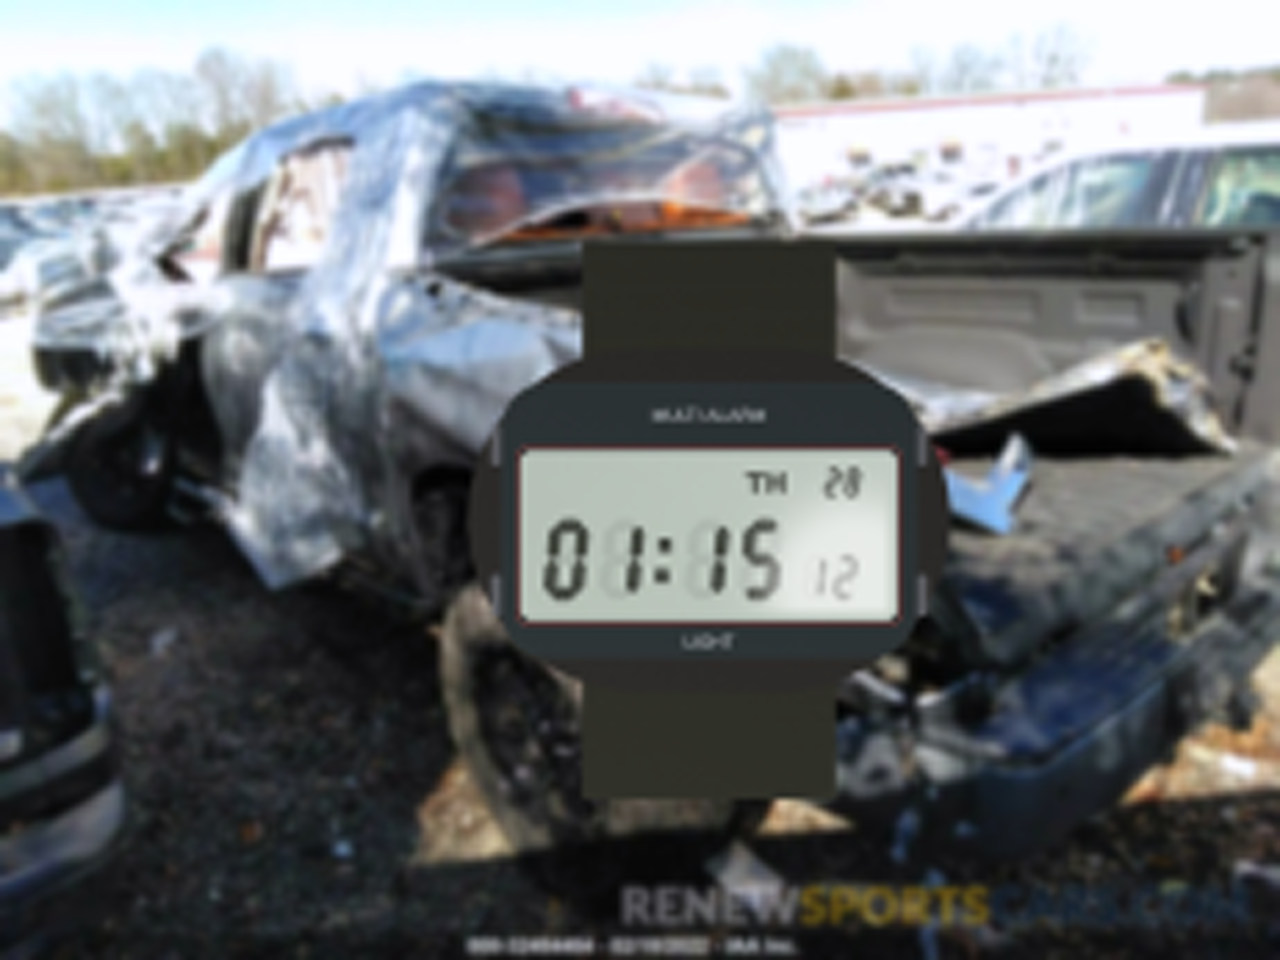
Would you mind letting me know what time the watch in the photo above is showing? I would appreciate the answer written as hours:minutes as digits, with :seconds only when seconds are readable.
1:15:12
